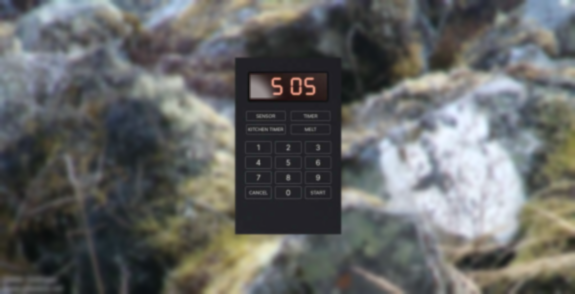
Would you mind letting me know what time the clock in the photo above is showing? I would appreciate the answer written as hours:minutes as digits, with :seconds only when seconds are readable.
5:05
